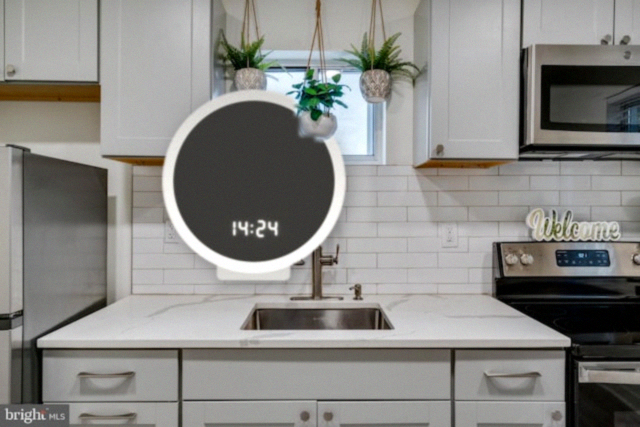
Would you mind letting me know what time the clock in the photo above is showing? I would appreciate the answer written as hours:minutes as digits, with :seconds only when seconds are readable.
14:24
